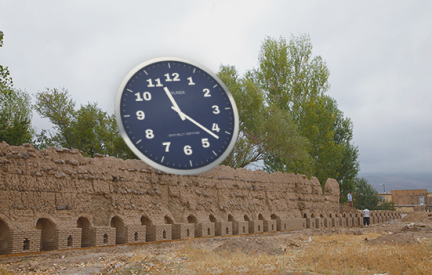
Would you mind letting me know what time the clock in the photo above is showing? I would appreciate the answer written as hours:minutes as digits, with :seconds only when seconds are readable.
11:22
